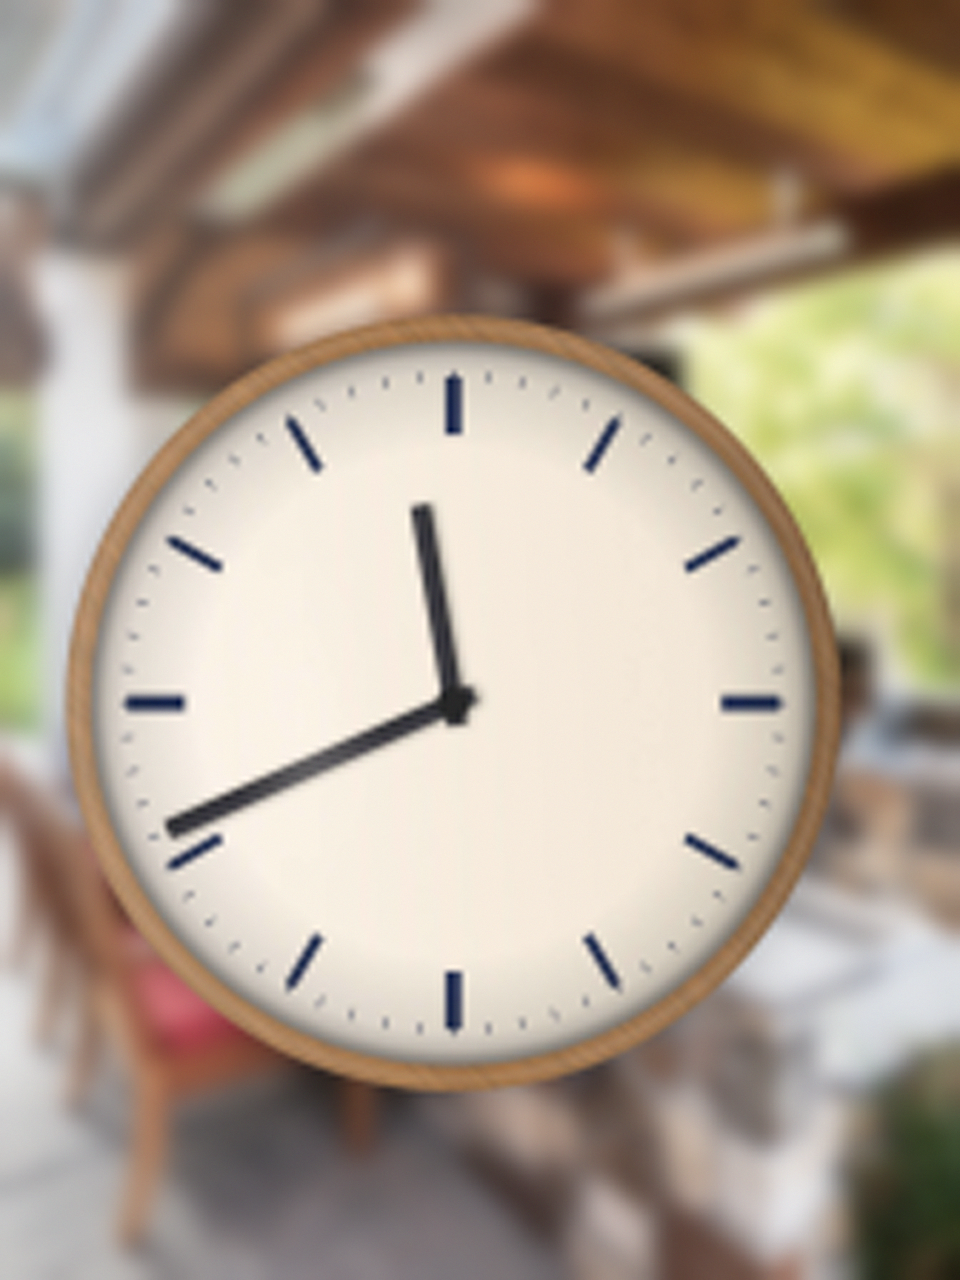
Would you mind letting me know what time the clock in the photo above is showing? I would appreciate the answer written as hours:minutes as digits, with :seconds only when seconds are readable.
11:41
